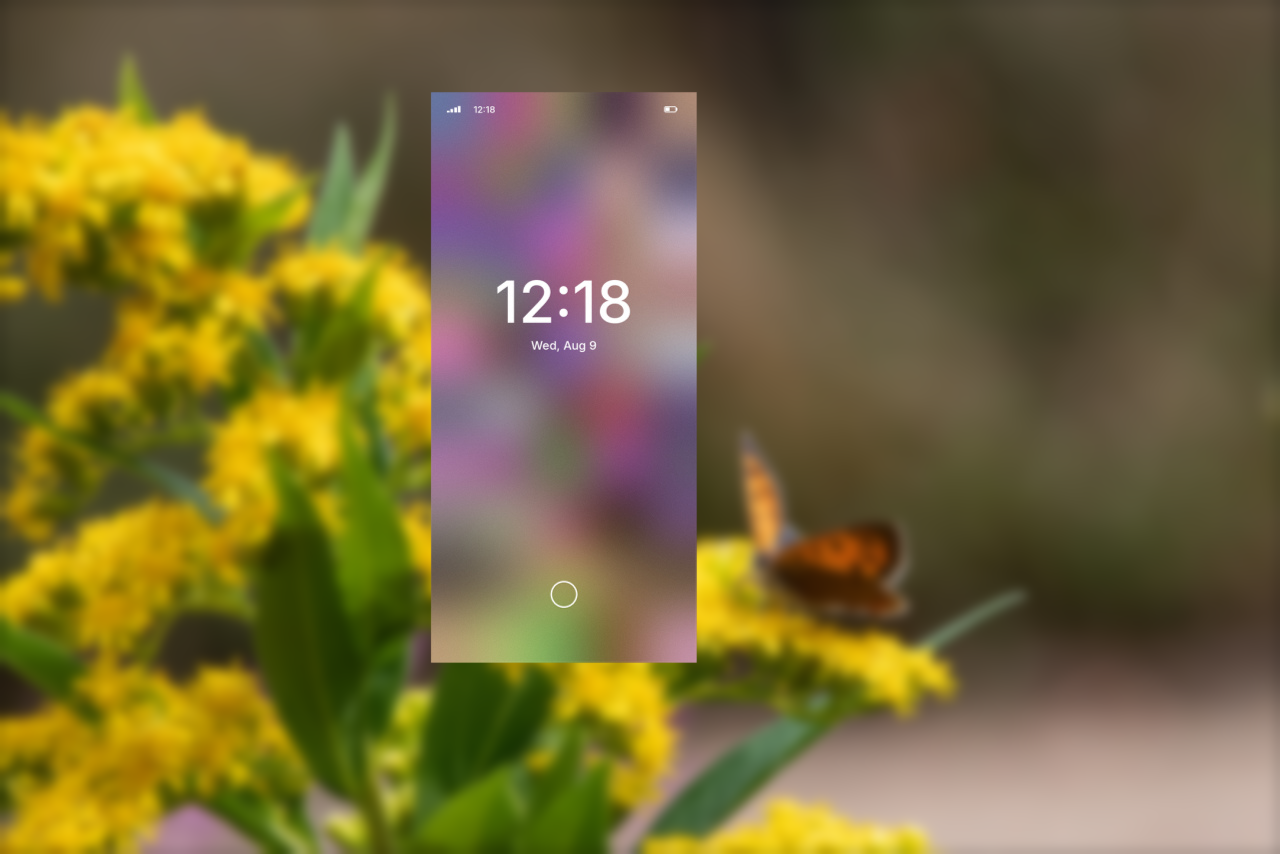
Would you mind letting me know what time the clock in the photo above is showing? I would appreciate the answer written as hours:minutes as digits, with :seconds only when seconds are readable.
12:18
